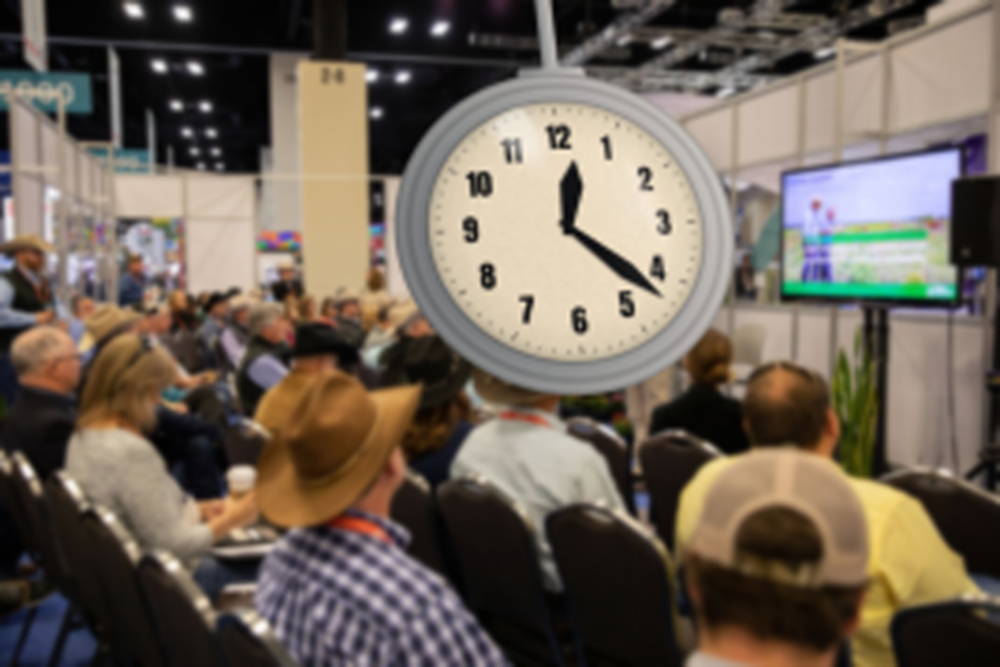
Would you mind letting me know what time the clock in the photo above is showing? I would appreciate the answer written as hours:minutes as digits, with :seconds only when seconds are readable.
12:22
